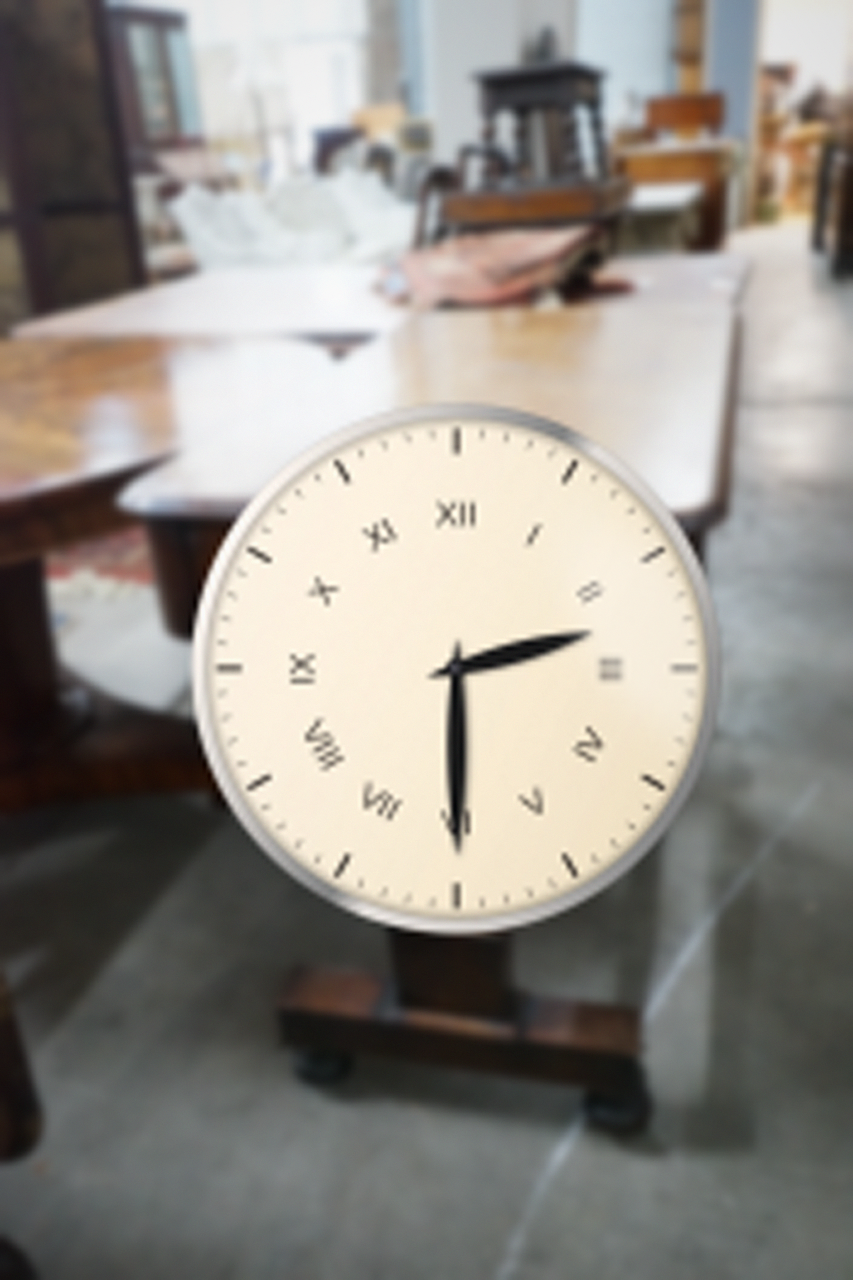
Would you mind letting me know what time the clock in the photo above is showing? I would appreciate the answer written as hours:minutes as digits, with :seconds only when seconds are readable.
2:30
